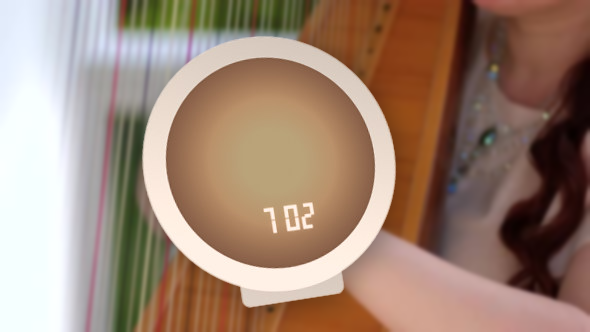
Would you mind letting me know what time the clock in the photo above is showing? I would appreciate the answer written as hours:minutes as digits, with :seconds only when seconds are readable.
7:02
